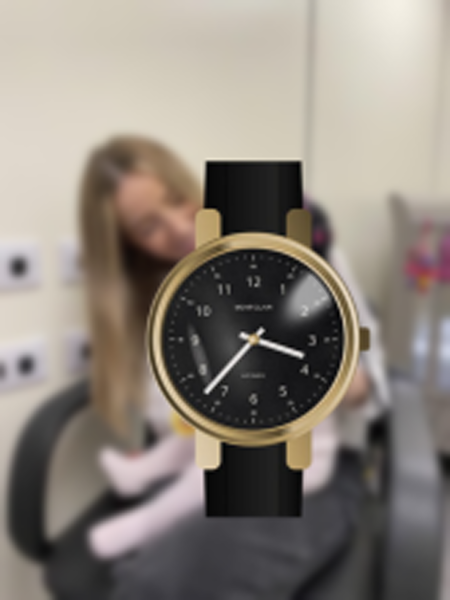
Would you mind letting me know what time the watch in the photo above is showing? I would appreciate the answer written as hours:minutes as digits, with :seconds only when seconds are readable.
3:37
